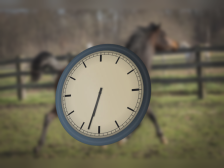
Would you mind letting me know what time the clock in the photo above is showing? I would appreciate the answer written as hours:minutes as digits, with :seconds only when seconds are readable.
6:33
